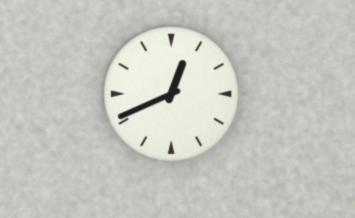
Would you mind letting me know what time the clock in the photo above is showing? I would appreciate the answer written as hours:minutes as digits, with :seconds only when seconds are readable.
12:41
